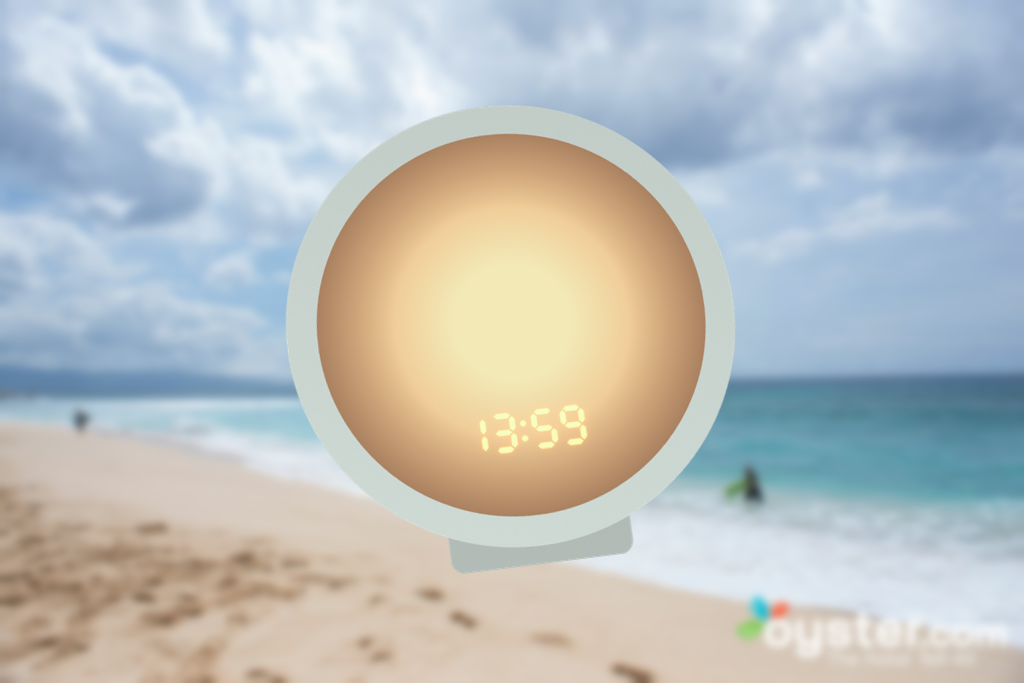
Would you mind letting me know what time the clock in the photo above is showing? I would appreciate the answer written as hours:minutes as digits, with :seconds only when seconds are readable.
13:59
